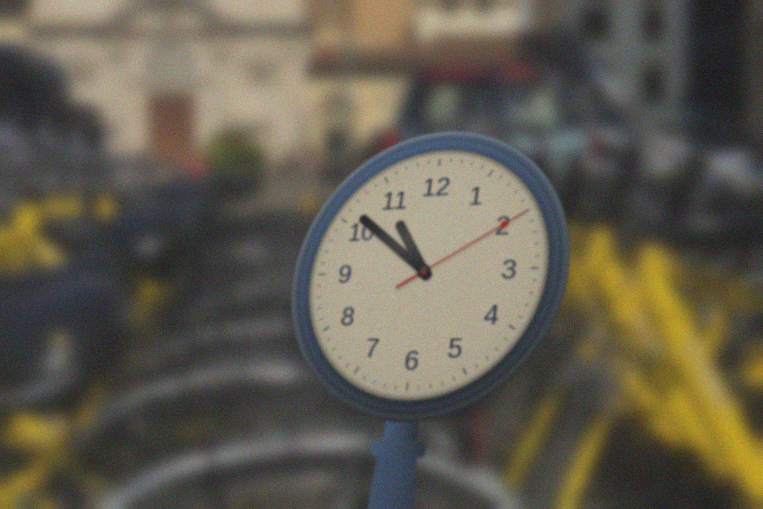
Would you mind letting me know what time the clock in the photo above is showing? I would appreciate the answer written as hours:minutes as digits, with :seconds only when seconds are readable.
10:51:10
